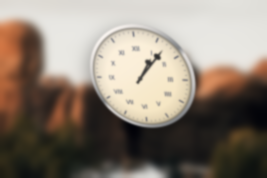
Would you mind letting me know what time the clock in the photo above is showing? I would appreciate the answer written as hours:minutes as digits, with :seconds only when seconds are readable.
1:07
